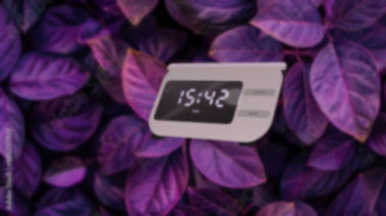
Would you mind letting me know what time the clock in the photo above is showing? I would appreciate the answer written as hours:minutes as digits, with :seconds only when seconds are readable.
15:42
